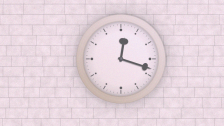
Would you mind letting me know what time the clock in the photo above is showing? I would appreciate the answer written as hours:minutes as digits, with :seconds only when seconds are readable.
12:18
